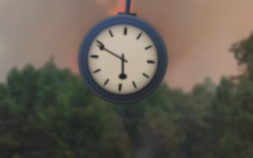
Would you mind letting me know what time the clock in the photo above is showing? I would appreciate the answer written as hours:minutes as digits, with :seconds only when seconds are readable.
5:49
